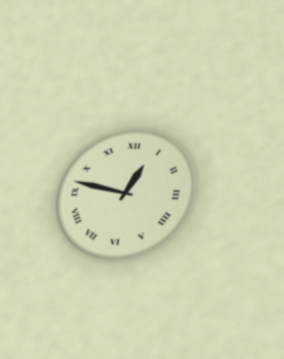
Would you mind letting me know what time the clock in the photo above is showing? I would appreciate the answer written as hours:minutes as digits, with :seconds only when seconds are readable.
12:47
